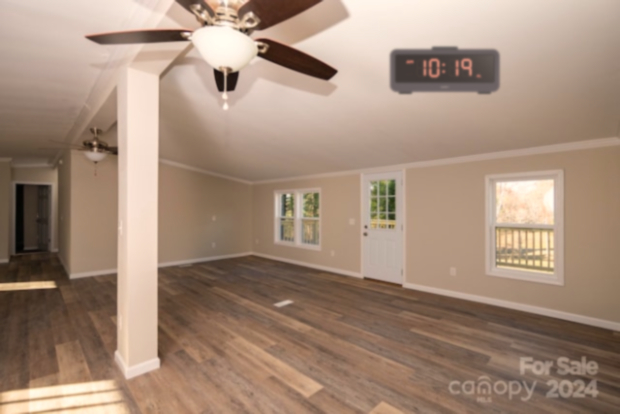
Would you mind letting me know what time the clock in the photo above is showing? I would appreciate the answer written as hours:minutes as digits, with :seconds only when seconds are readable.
10:19
